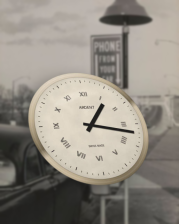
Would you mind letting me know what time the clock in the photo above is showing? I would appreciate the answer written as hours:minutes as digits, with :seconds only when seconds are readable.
1:17
